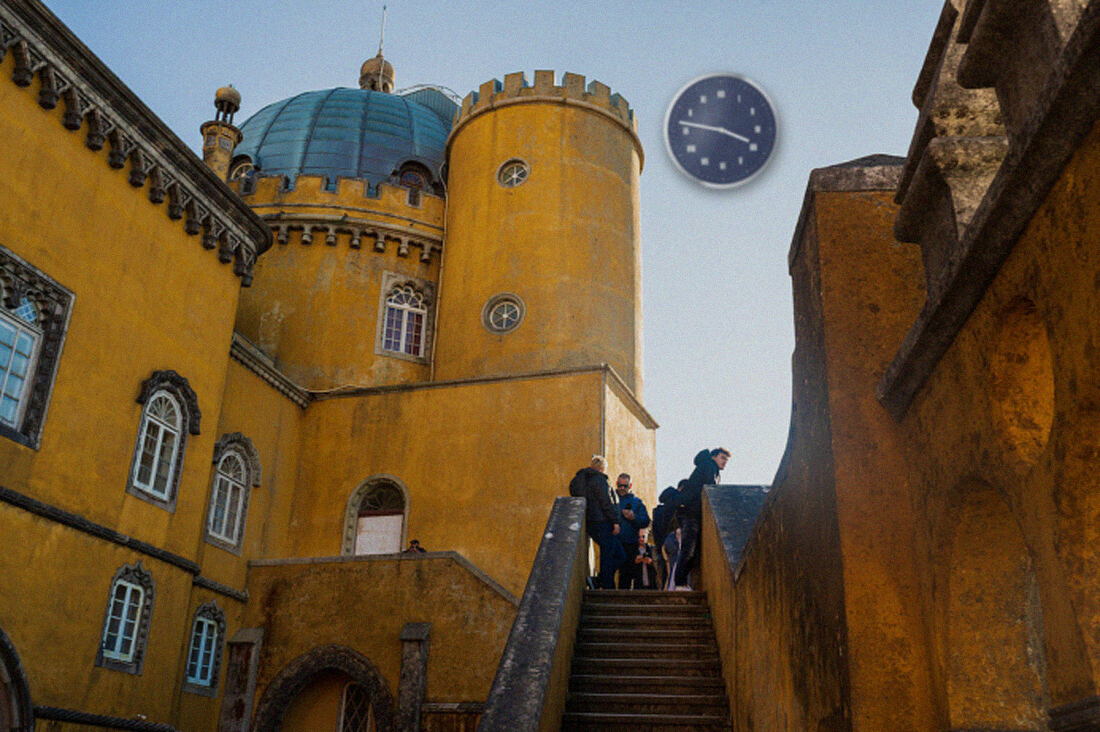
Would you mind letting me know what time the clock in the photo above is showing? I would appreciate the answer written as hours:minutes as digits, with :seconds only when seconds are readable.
3:47
